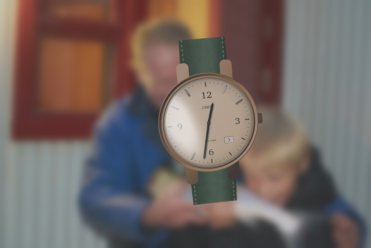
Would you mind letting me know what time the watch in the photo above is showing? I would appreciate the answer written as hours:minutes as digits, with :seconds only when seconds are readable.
12:32
